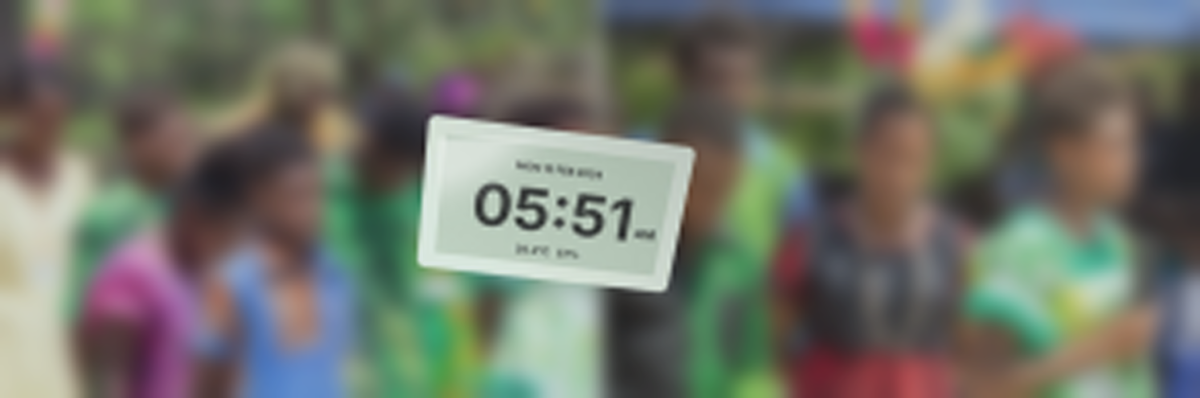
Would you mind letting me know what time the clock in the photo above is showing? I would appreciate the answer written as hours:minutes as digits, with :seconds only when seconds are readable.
5:51
